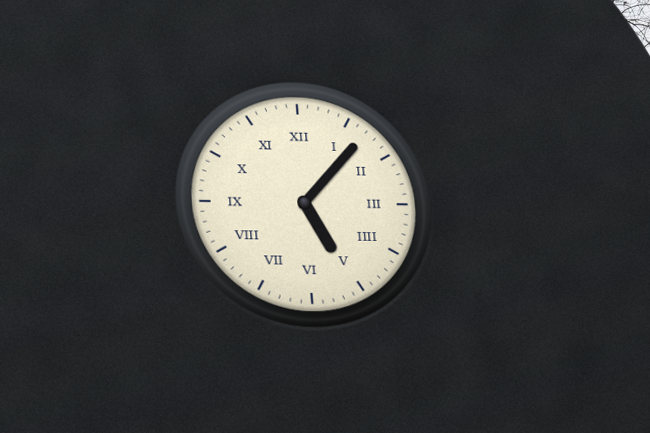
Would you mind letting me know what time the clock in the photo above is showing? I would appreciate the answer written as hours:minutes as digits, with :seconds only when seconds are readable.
5:07
